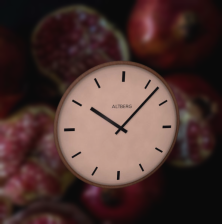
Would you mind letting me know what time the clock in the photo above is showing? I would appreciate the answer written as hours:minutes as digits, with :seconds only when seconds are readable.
10:07
